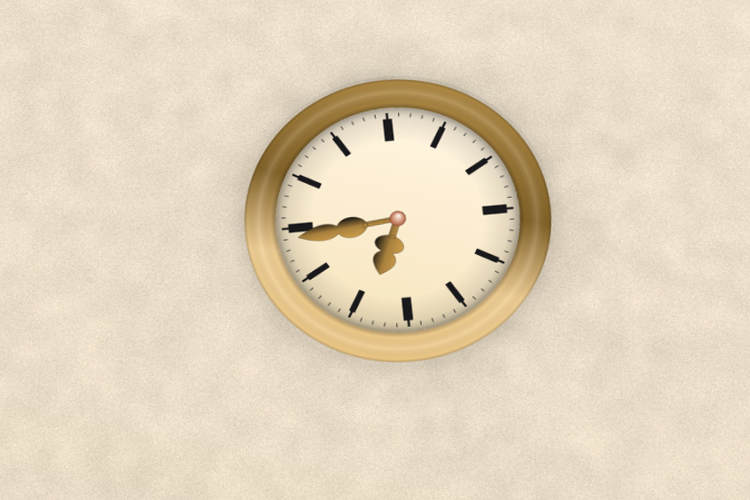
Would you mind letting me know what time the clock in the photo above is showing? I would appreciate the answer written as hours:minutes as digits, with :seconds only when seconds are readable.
6:44
